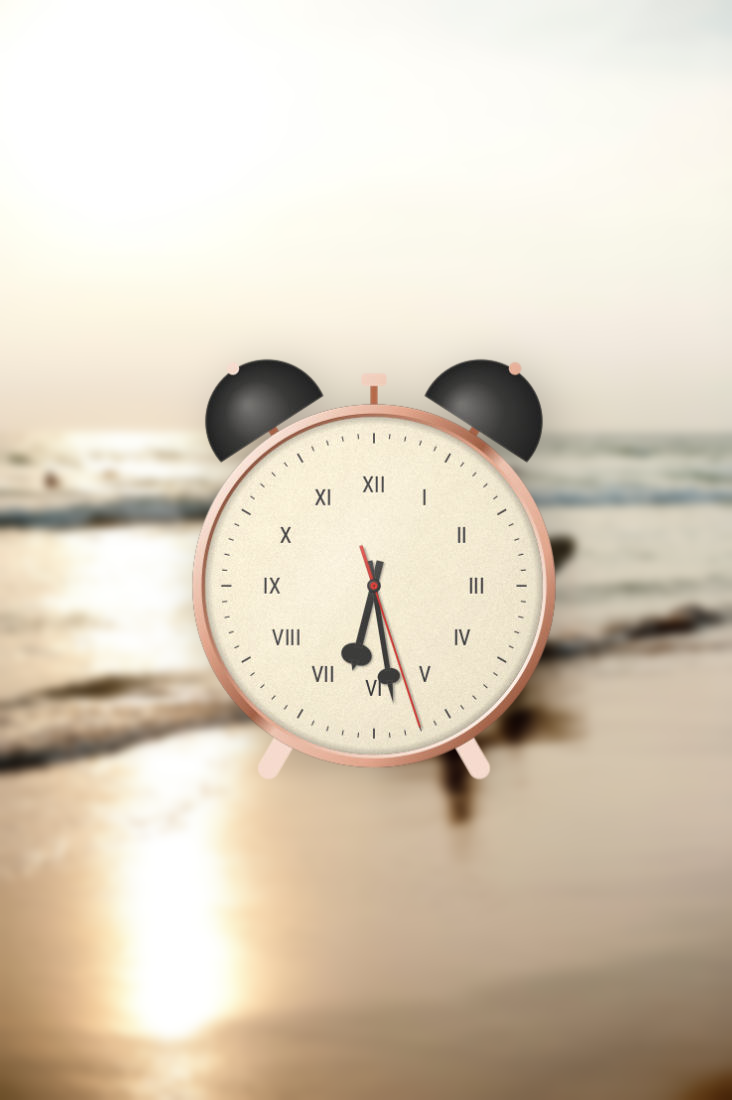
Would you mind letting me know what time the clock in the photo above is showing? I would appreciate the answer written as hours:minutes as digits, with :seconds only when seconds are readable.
6:28:27
